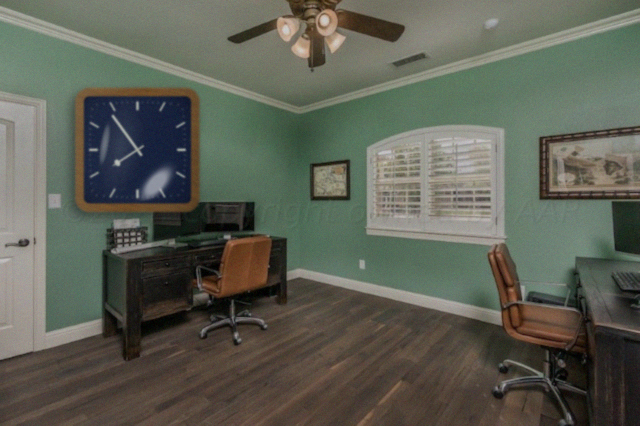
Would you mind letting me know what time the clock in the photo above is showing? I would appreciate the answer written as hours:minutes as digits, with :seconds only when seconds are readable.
7:54
